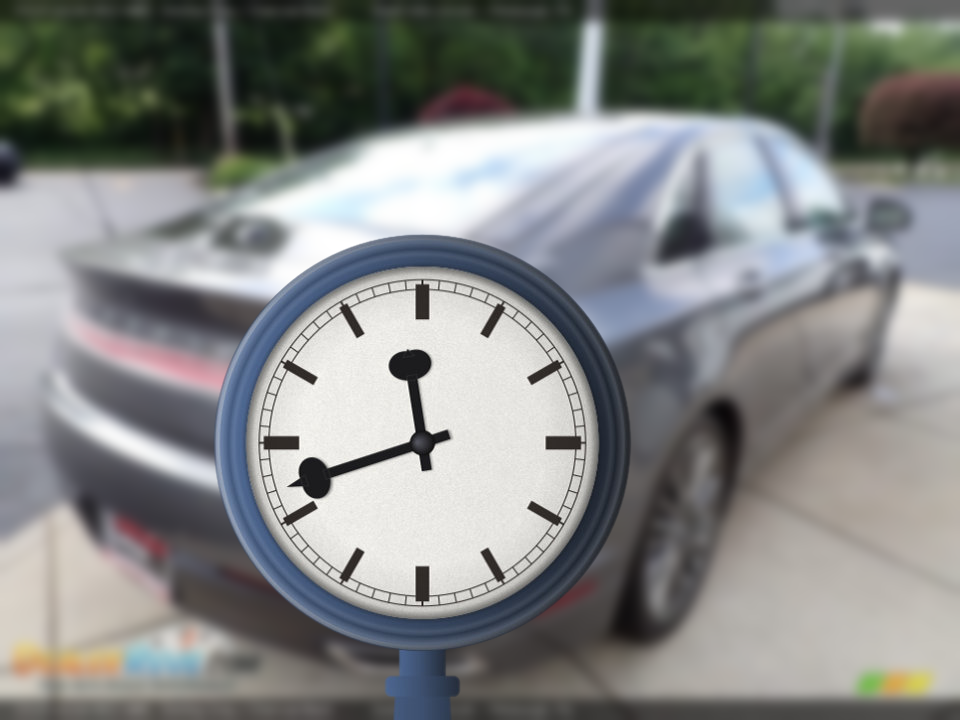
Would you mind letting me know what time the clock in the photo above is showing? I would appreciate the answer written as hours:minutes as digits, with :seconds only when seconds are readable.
11:42
